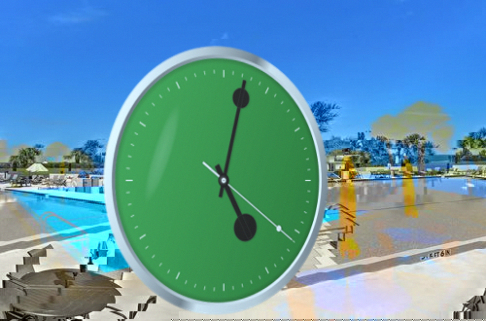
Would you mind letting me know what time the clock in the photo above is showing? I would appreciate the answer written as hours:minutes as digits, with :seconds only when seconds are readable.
5:02:21
